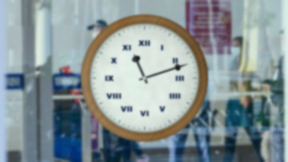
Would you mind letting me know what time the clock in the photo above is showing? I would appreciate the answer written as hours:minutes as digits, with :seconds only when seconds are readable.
11:12
